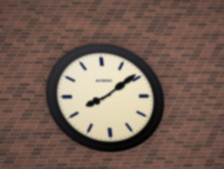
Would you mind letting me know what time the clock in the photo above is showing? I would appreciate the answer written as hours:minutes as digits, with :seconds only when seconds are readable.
8:09
